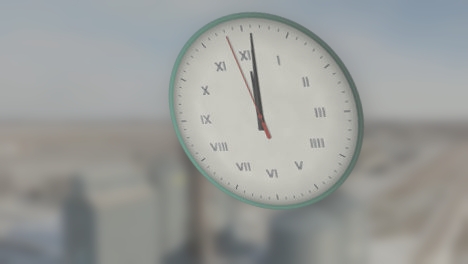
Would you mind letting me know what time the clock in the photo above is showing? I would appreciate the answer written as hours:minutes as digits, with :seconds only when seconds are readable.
12:00:58
